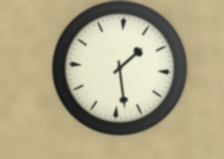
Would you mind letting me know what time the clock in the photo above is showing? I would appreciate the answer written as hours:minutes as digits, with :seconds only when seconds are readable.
1:28
